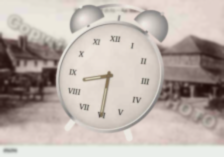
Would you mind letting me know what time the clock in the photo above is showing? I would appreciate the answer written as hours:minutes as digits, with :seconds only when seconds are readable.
8:30
